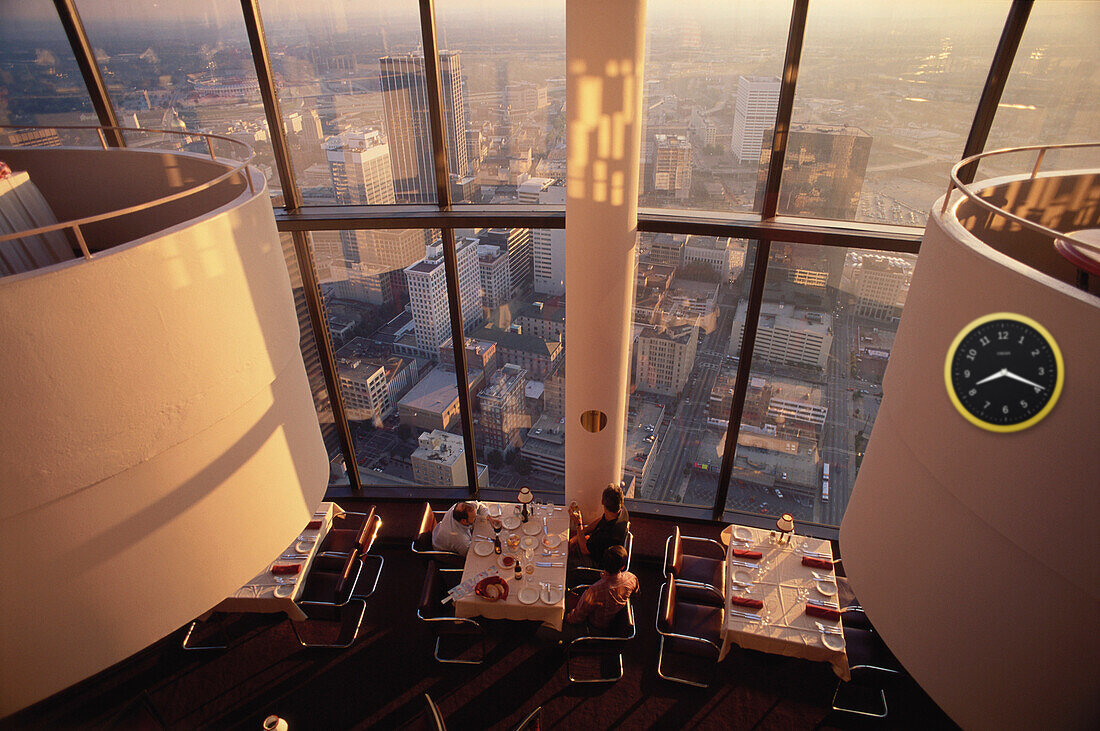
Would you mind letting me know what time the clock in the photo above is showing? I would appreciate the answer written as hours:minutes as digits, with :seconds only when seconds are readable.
8:19
